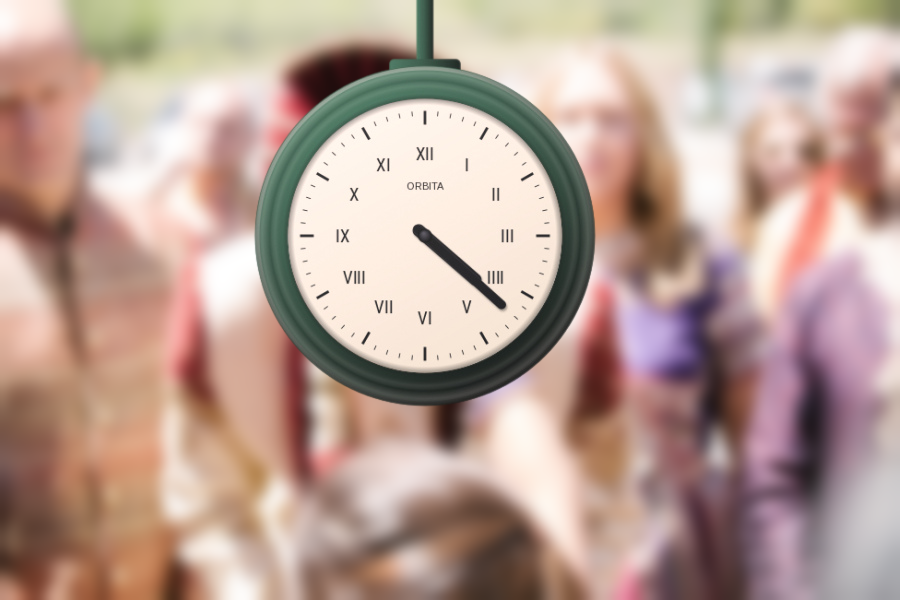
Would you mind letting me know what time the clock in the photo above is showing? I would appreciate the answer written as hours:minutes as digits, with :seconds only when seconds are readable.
4:22
